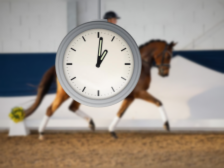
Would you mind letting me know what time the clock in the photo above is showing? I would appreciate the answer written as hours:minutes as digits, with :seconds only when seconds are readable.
1:01
